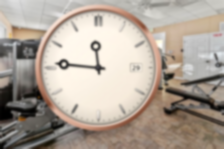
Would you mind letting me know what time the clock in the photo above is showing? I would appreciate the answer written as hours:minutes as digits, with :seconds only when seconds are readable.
11:46
